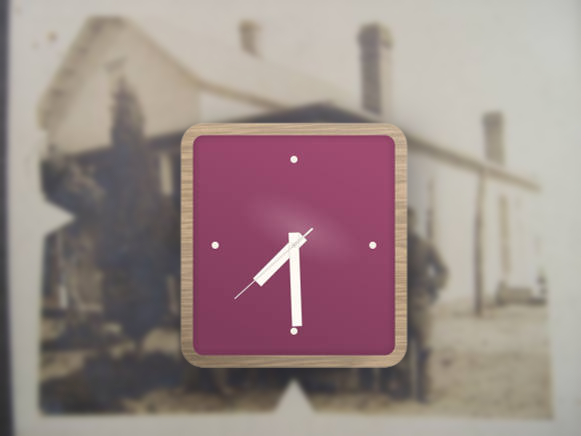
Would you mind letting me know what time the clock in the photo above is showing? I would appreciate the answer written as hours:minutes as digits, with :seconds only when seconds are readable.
7:29:38
